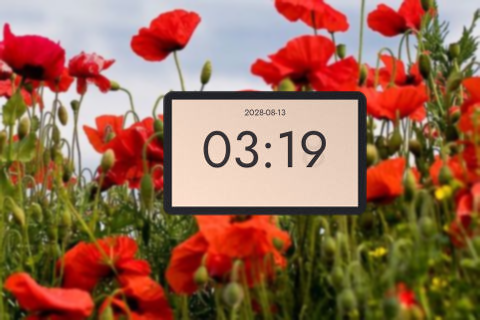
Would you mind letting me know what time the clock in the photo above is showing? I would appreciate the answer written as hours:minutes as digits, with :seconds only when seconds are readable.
3:19
